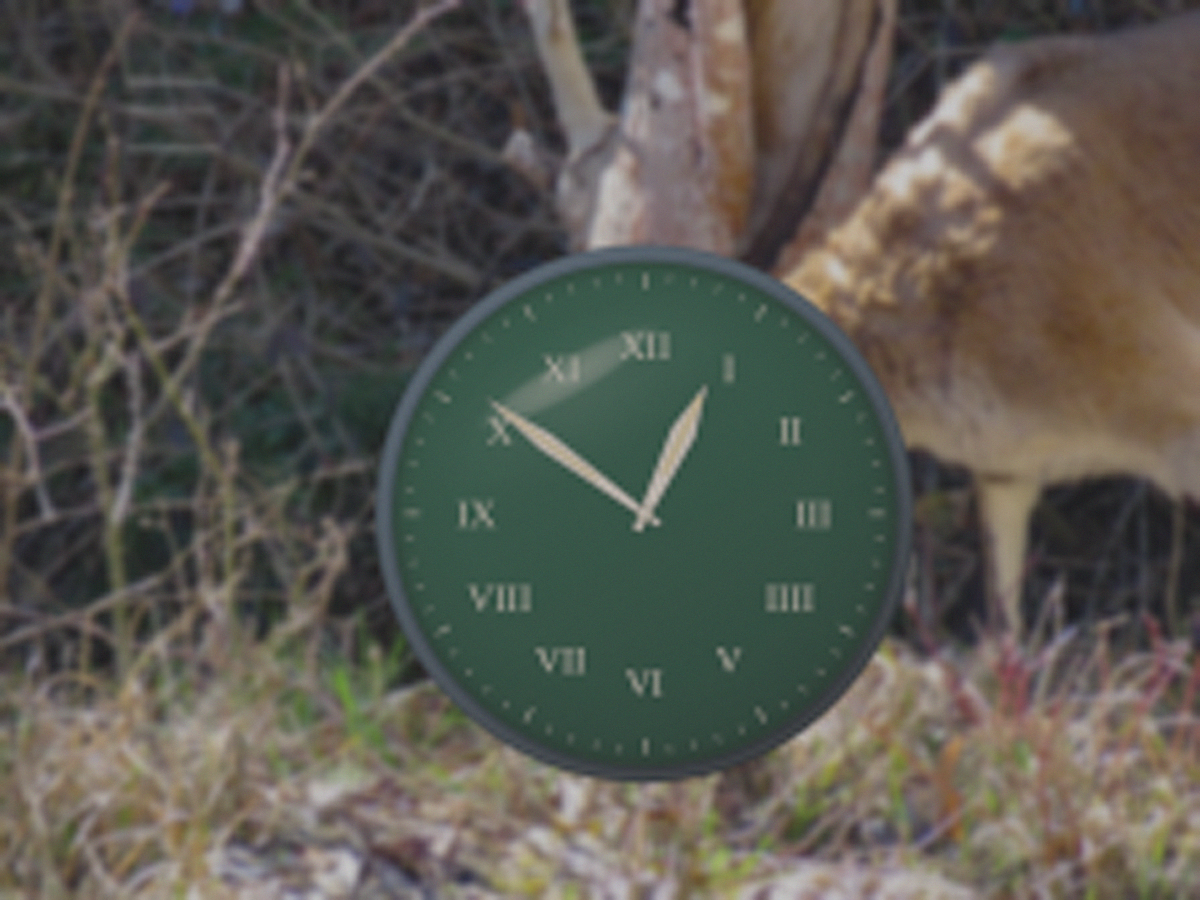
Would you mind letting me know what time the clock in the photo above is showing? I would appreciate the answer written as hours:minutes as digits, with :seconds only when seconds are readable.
12:51
